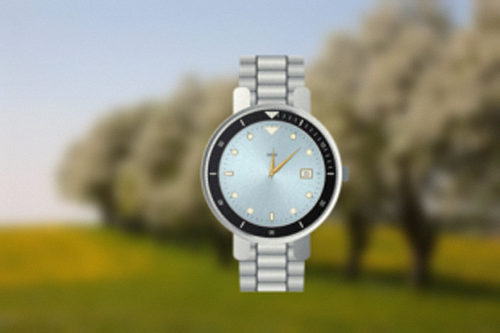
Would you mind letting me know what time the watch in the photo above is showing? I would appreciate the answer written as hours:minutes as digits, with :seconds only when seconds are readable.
12:08
